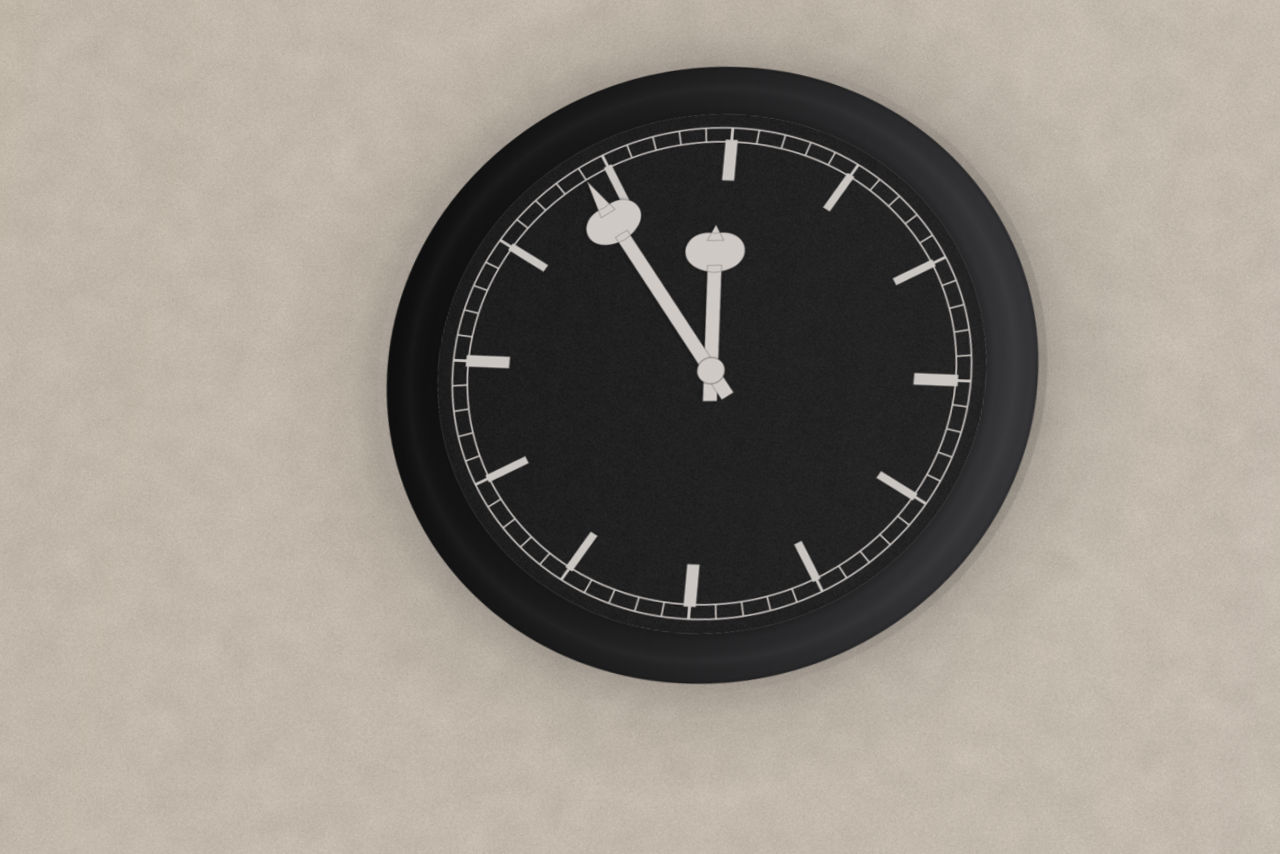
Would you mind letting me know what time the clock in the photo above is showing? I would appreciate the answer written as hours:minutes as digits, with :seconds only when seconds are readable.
11:54
